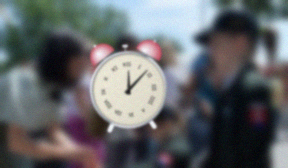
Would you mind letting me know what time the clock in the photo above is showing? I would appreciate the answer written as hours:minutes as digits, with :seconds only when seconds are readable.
12:08
